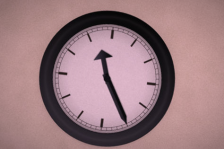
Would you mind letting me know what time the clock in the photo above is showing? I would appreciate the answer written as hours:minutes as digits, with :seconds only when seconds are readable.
11:25
